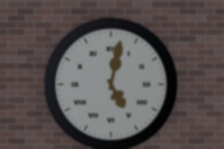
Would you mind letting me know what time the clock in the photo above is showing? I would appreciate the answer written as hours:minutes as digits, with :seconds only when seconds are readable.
5:02
